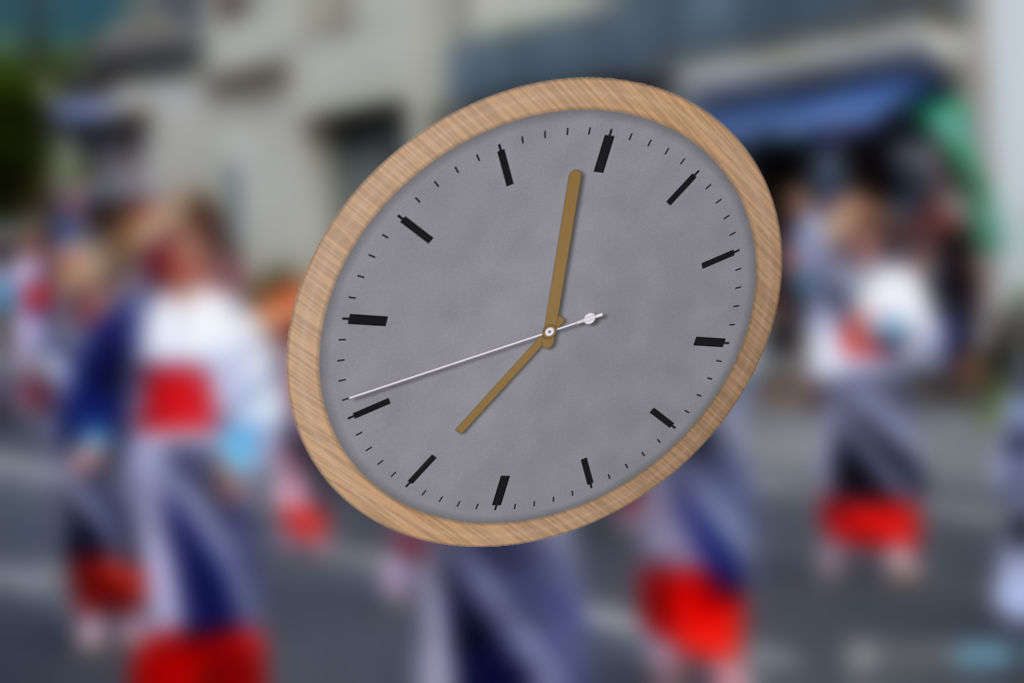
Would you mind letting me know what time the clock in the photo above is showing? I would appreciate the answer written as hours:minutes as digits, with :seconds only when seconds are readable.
6:58:41
